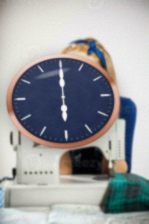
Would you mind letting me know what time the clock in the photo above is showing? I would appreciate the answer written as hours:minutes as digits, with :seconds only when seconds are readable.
6:00
